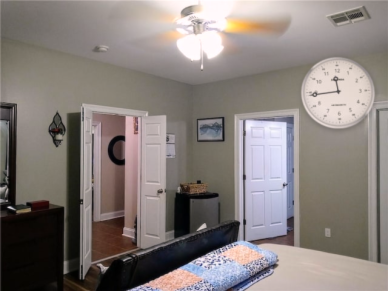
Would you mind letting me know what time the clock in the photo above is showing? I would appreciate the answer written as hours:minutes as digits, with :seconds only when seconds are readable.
11:44
